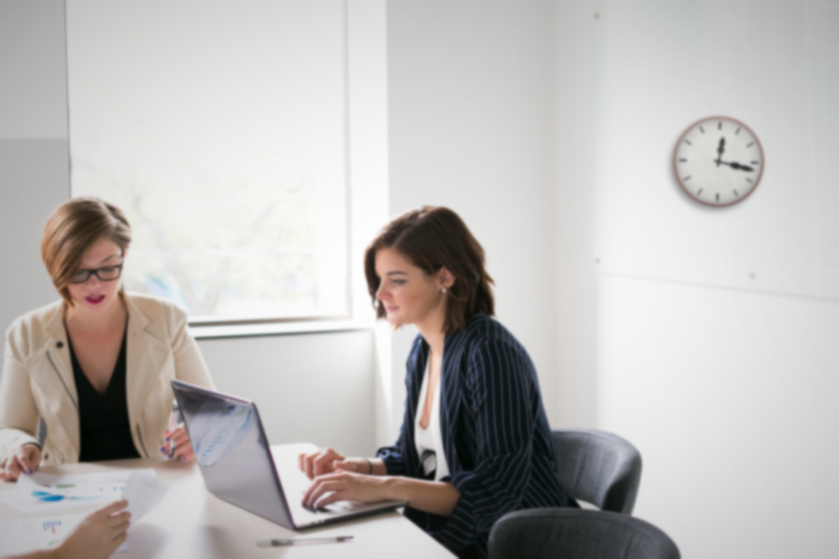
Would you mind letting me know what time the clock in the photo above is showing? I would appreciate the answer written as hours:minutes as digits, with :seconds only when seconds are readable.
12:17
